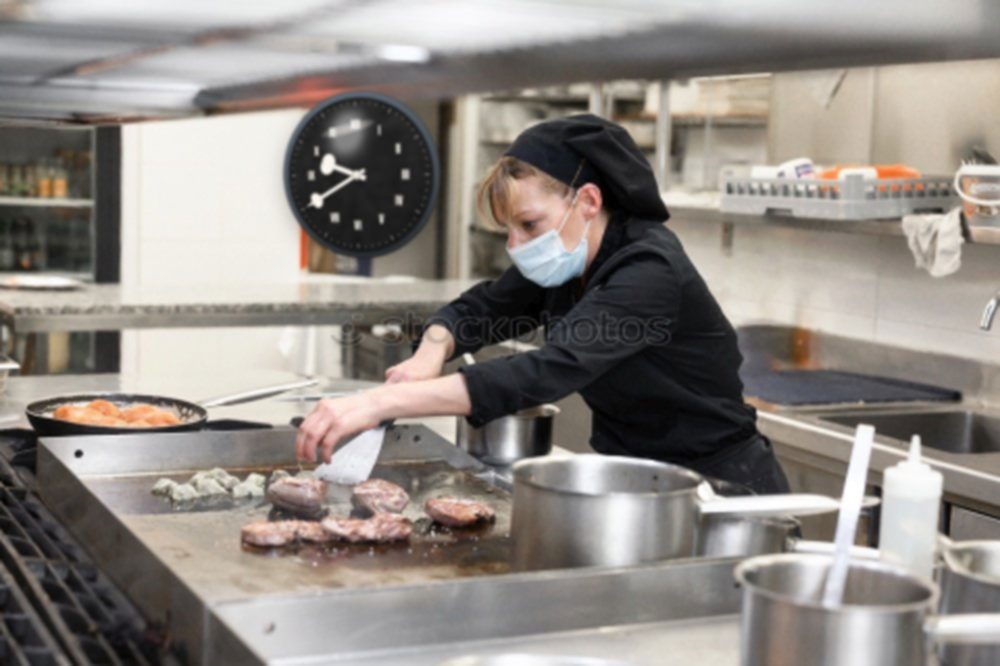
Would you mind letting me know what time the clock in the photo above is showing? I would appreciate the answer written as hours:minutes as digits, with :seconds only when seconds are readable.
9:40
